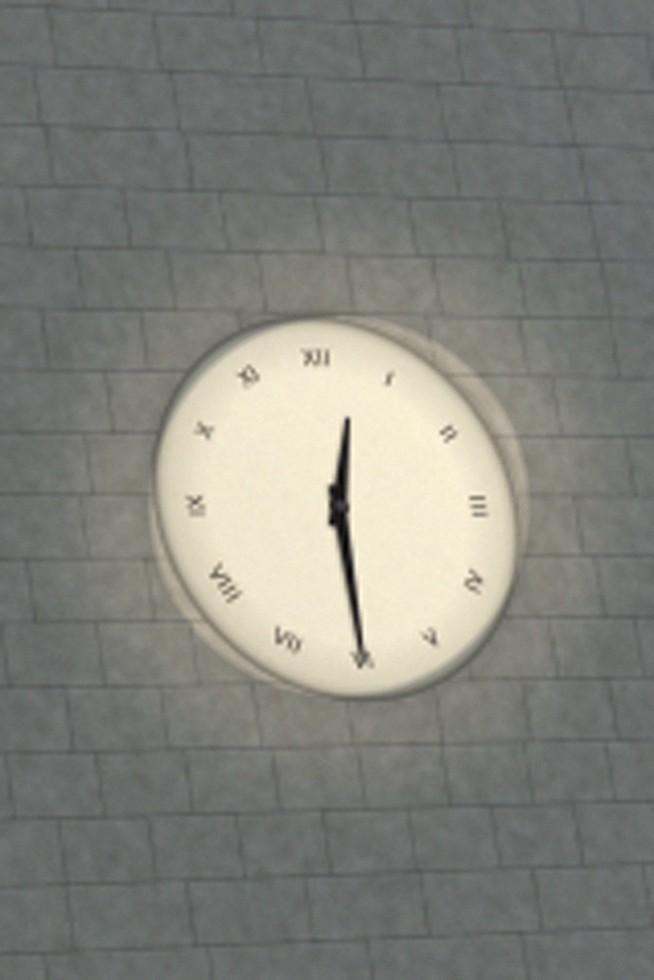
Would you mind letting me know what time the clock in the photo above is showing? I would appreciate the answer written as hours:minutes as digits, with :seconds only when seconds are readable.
12:30
